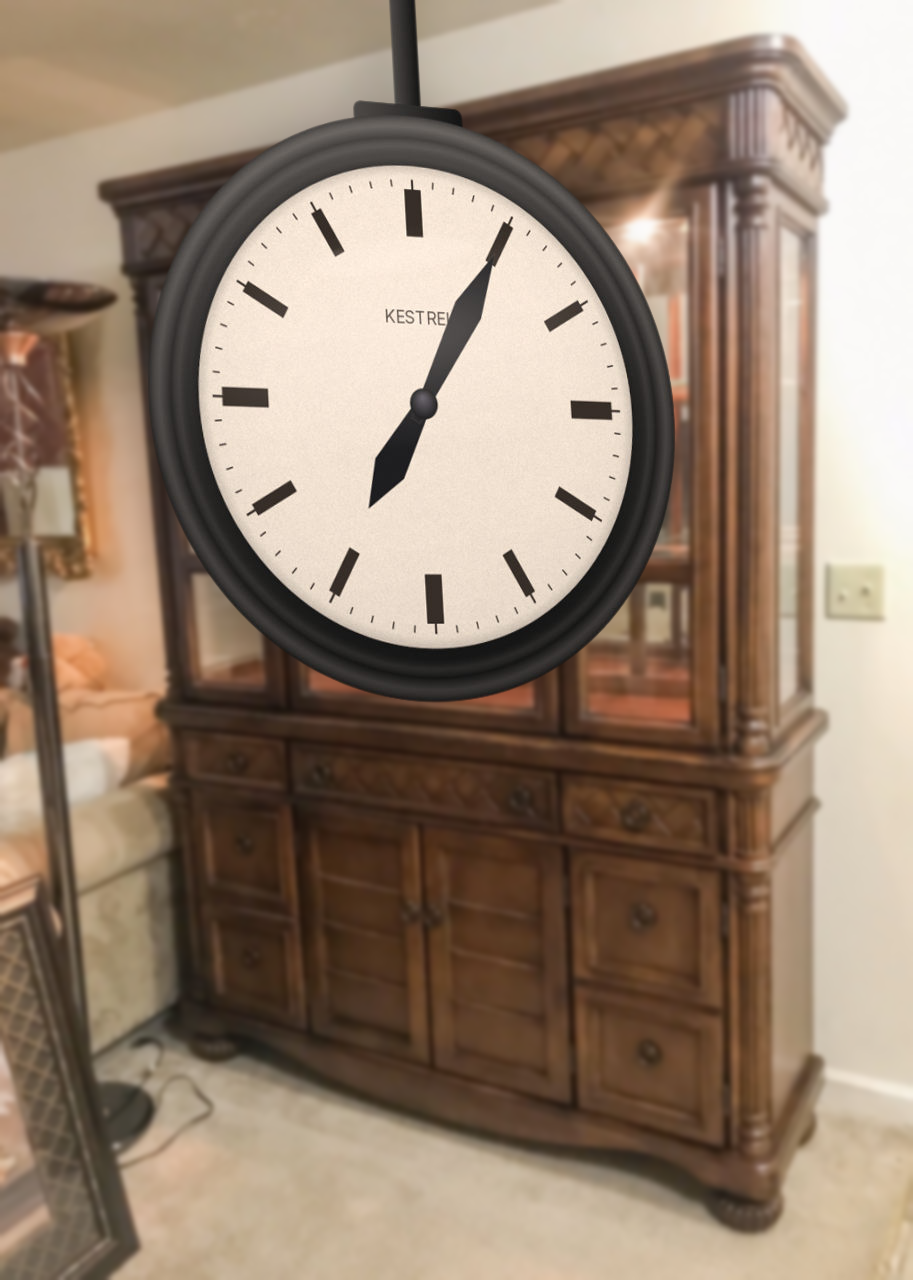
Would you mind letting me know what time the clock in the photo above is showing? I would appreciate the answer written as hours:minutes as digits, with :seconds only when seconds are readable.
7:05
